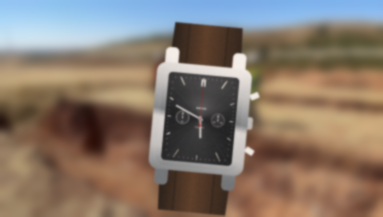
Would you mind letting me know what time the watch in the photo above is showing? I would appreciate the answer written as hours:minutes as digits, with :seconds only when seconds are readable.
5:49
